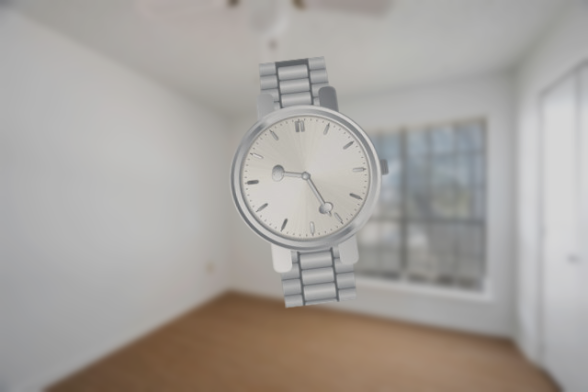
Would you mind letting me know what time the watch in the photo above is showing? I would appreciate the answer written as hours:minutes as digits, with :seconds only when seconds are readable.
9:26
